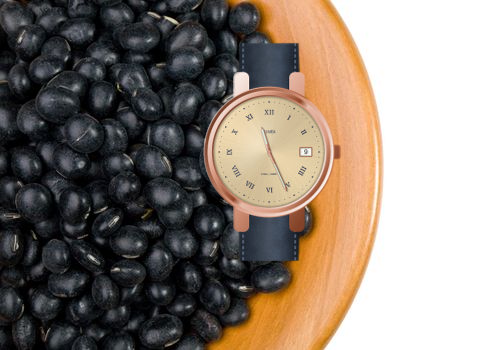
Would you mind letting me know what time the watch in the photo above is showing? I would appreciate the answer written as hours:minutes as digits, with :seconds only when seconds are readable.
11:26
